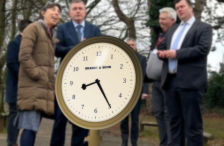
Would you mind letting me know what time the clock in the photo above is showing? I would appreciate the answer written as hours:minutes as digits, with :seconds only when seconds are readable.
8:25
